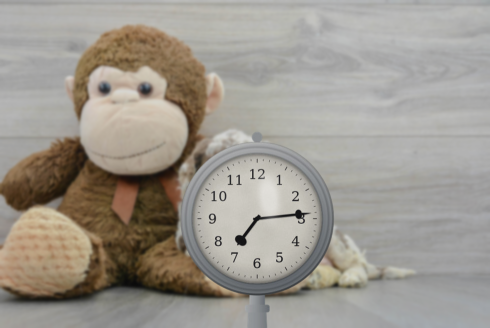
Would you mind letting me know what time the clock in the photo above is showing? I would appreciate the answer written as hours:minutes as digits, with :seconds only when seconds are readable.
7:14
